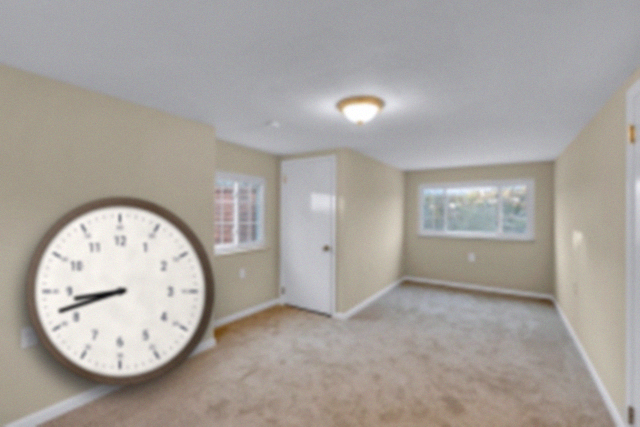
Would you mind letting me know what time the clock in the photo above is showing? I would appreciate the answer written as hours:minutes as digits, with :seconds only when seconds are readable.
8:42
